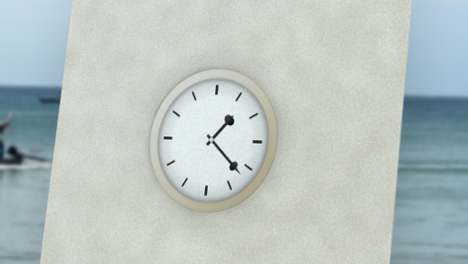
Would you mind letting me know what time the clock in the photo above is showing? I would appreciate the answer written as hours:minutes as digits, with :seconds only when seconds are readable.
1:22
